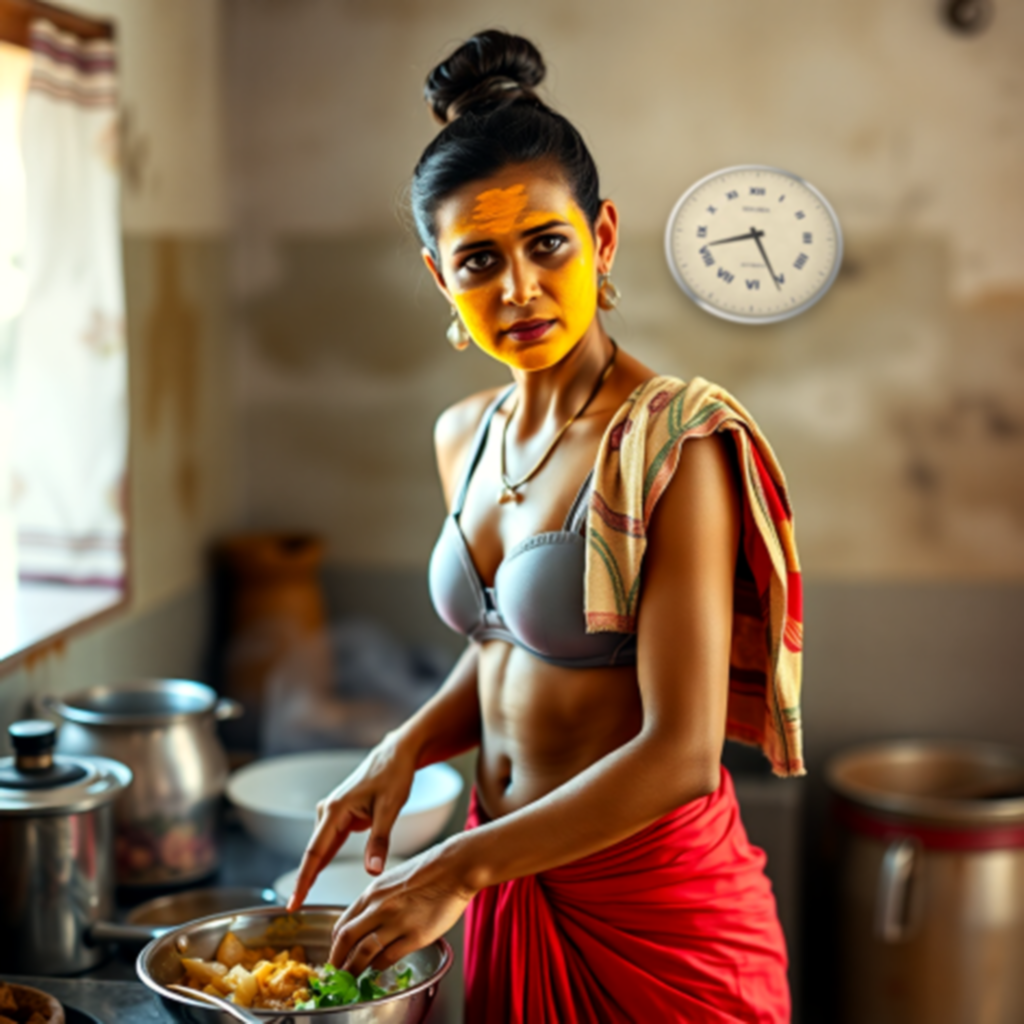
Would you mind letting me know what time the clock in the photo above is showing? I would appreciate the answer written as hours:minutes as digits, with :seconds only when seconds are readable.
8:26
